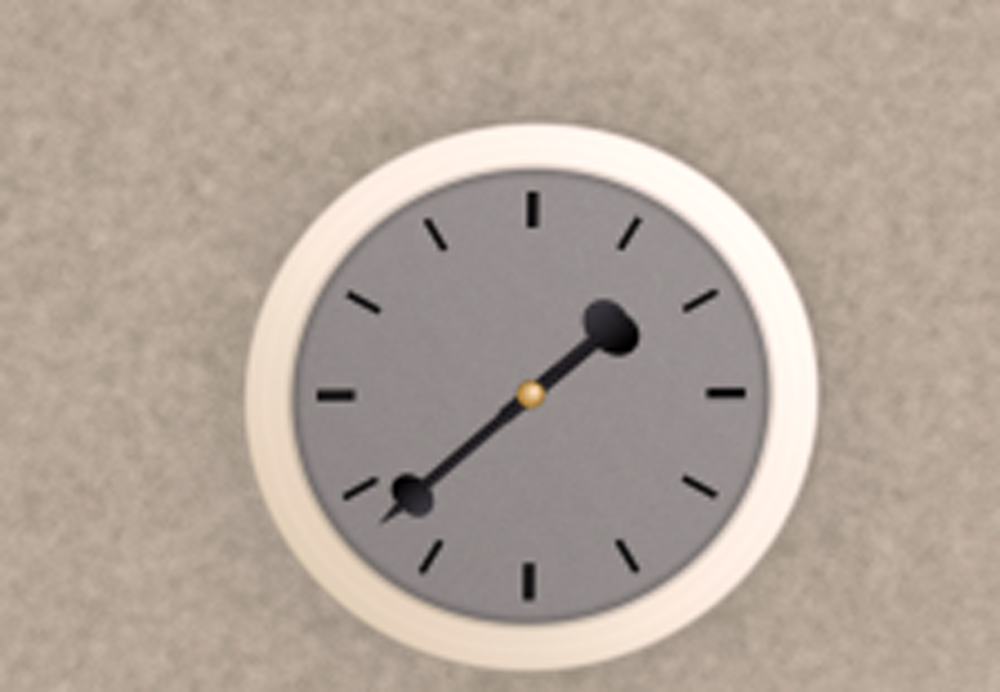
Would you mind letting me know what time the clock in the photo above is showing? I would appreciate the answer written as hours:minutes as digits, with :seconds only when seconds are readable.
1:38
